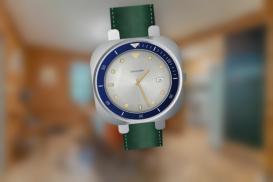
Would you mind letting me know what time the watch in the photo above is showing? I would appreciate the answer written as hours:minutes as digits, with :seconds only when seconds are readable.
1:27
